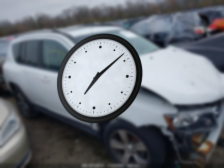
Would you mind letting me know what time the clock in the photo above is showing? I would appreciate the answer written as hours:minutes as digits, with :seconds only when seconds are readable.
7:08
